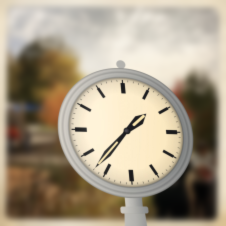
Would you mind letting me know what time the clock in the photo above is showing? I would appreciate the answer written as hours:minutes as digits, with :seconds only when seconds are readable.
1:37
